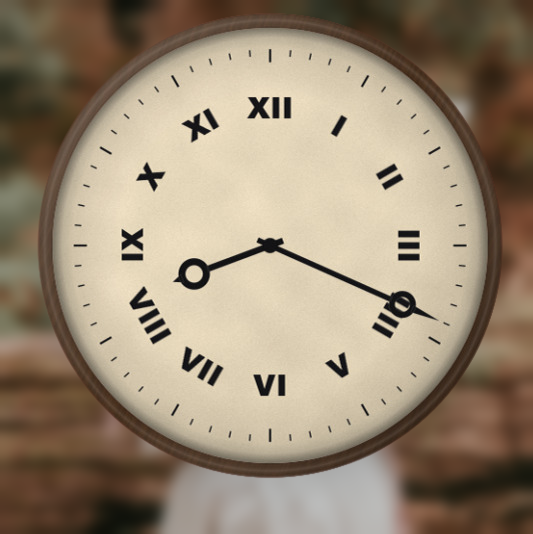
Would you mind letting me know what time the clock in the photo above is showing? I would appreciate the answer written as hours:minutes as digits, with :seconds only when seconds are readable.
8:19
